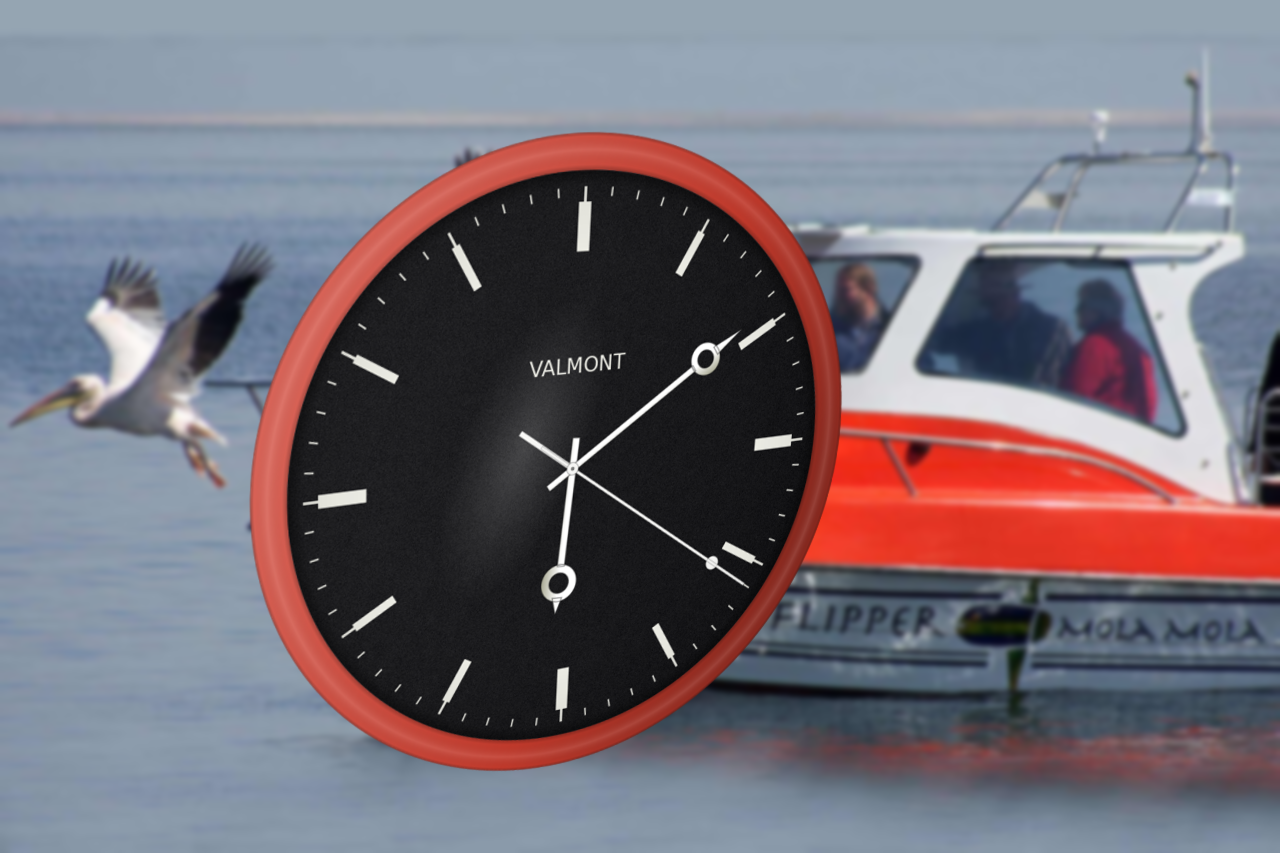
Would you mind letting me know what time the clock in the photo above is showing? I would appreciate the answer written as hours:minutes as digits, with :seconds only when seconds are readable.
6:09:21
